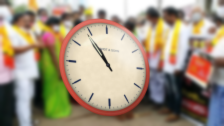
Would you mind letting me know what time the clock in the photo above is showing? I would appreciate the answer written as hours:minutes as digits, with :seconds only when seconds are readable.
10:54
